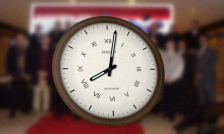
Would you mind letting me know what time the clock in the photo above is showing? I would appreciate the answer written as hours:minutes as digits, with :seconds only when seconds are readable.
8:02
